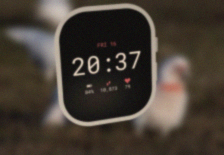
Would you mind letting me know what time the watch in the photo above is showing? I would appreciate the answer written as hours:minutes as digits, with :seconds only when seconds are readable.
20:37
